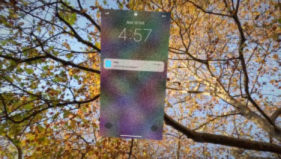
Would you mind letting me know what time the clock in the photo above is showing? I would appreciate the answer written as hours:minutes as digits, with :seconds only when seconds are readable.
4:57
